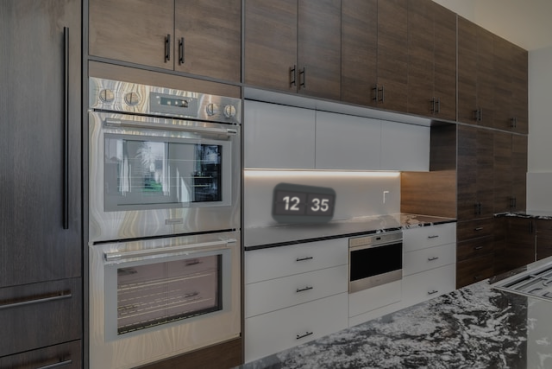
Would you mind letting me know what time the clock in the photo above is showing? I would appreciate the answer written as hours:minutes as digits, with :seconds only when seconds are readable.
12:35
